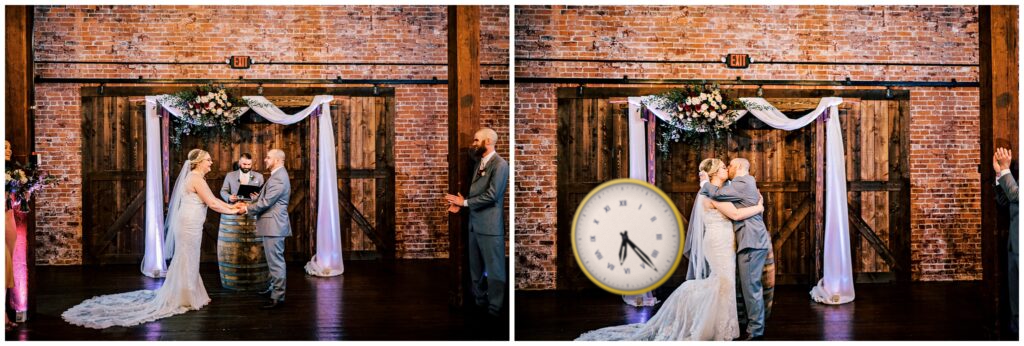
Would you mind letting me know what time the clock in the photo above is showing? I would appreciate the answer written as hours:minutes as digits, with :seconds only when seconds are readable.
6:23
